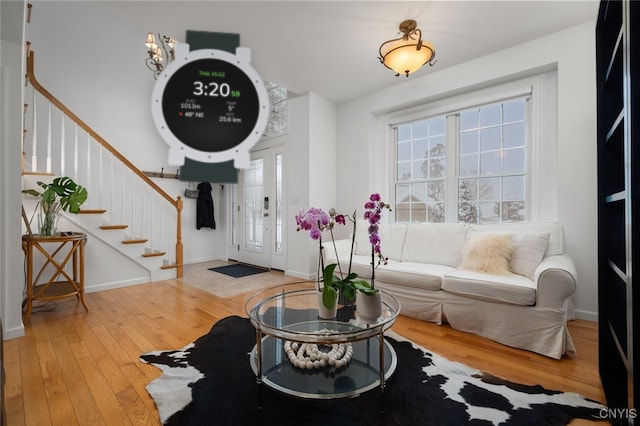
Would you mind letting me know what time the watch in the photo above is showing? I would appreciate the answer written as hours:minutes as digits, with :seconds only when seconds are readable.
3:20
